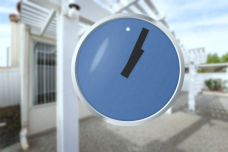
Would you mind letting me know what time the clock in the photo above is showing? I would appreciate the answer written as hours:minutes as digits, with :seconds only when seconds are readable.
1:04
